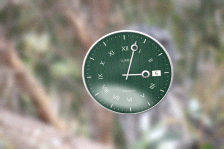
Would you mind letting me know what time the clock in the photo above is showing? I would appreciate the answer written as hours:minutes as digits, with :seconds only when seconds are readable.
3:03
